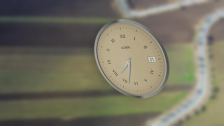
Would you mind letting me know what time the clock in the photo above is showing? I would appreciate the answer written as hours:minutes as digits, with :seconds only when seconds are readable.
7:33
